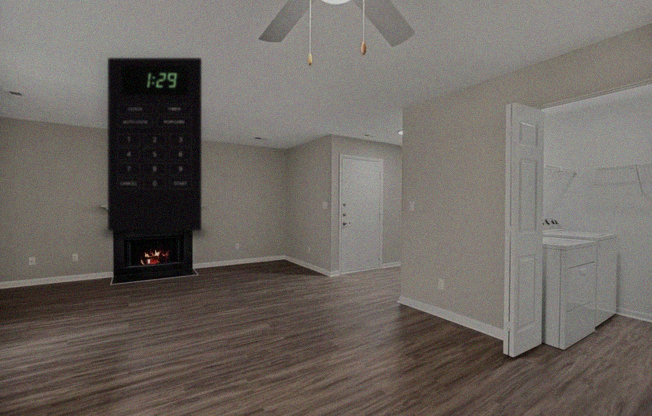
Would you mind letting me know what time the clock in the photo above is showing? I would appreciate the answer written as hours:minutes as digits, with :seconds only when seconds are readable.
1:29
